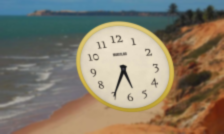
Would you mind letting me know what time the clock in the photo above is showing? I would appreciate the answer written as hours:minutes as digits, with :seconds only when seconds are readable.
5:35
